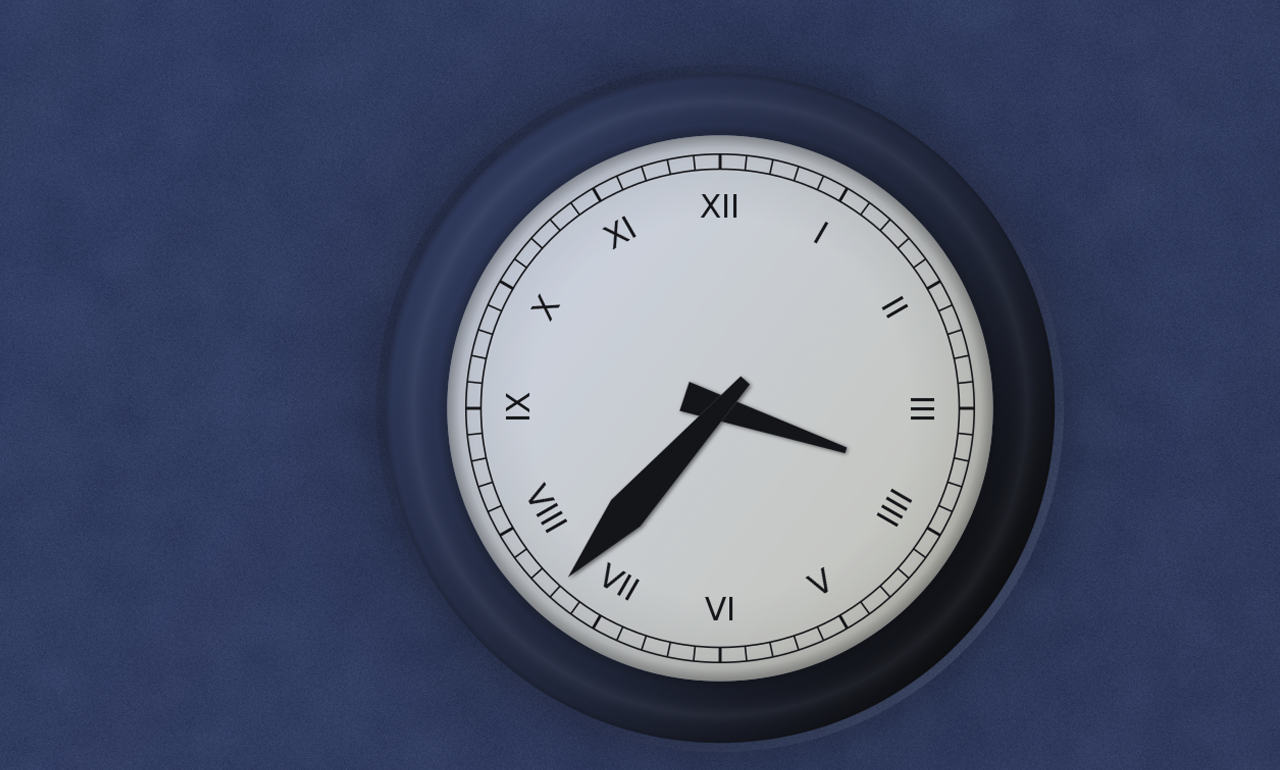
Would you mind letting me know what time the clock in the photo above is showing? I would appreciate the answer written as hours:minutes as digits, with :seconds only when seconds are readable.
3:37
